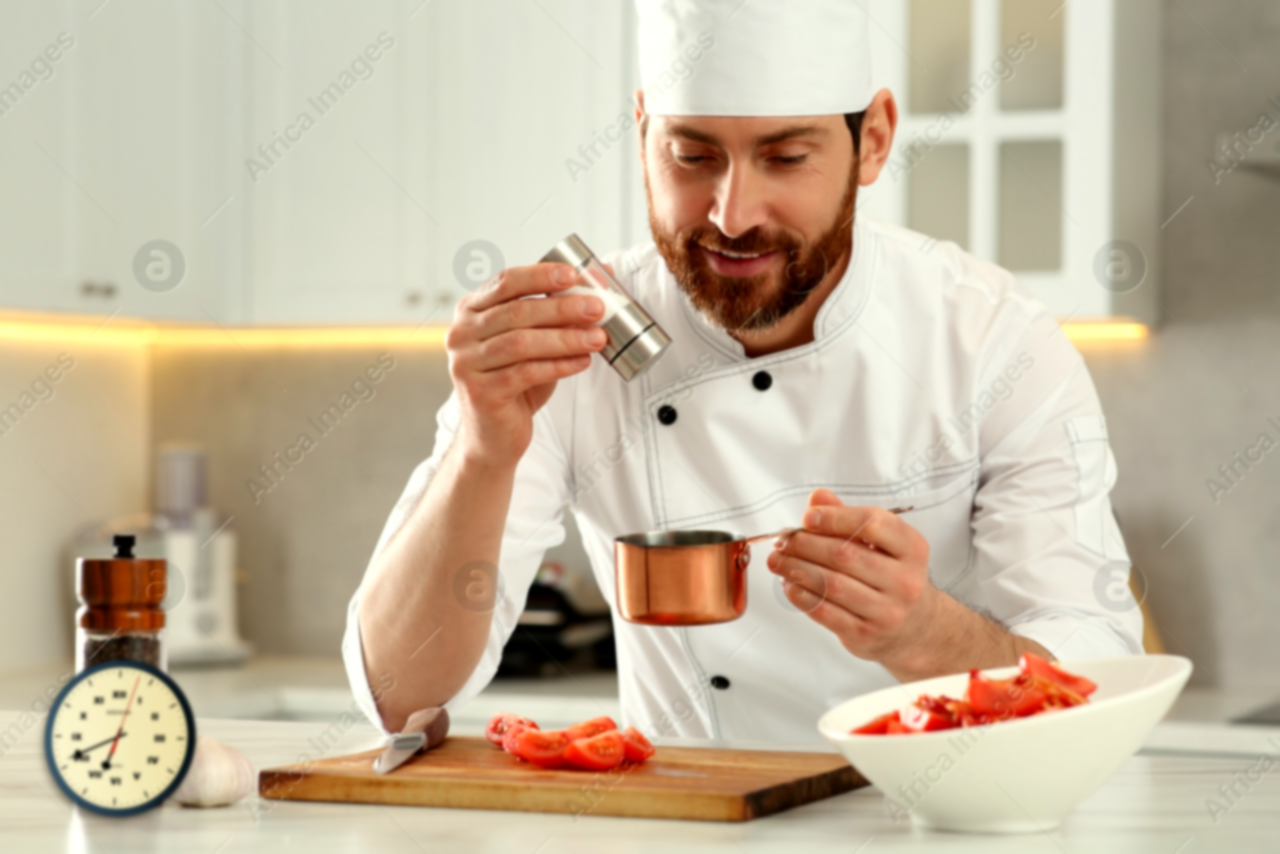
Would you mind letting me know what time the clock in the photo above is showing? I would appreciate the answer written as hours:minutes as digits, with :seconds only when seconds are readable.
6:41:03
